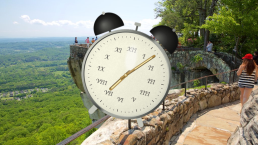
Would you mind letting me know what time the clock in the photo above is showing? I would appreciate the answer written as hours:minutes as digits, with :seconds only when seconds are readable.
7:07
